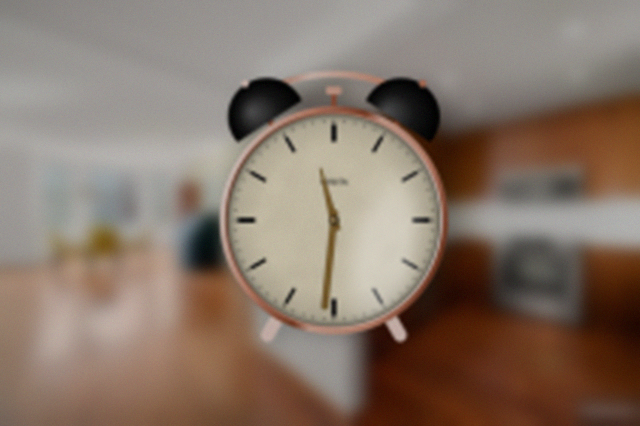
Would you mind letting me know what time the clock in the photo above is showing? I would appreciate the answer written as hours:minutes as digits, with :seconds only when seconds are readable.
11:31
